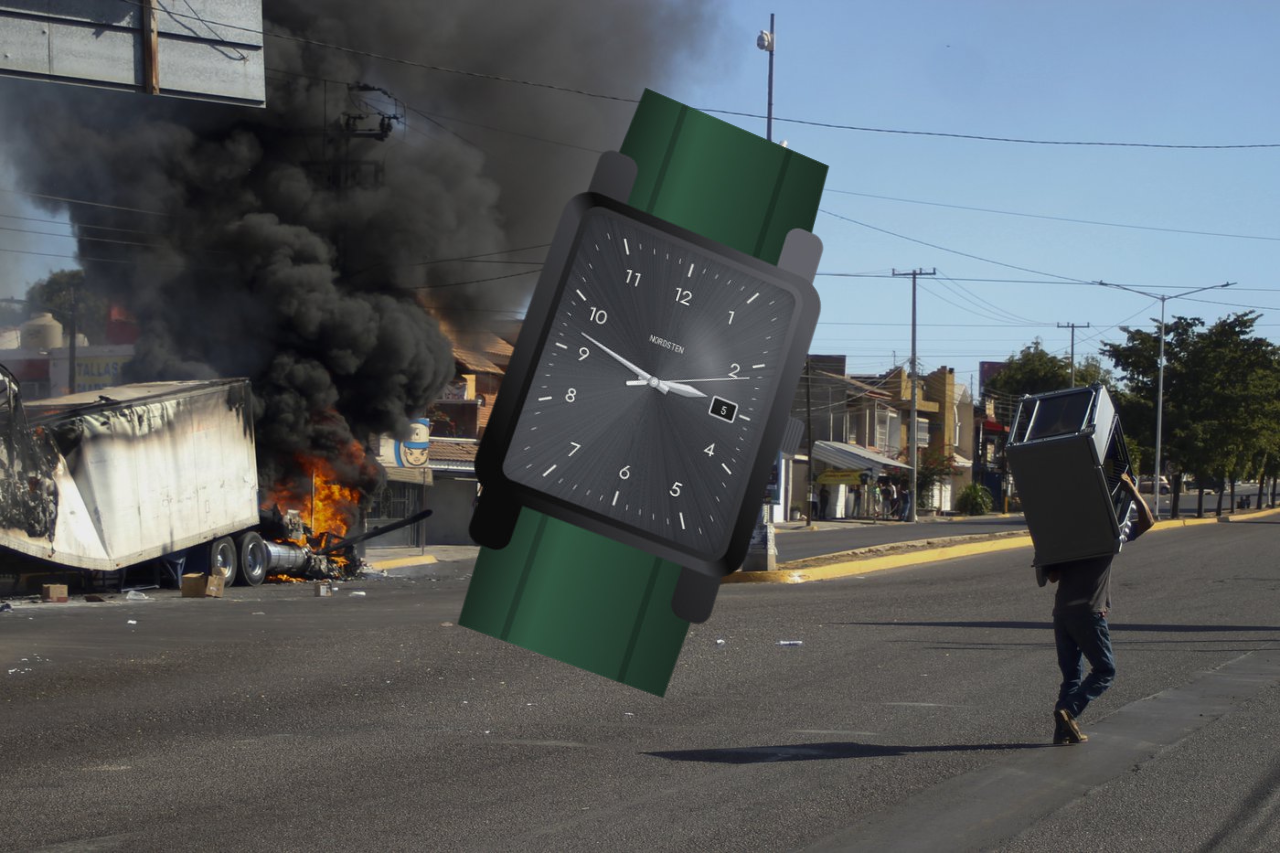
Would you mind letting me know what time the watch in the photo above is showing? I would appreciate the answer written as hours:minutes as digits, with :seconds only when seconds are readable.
2:47:11
